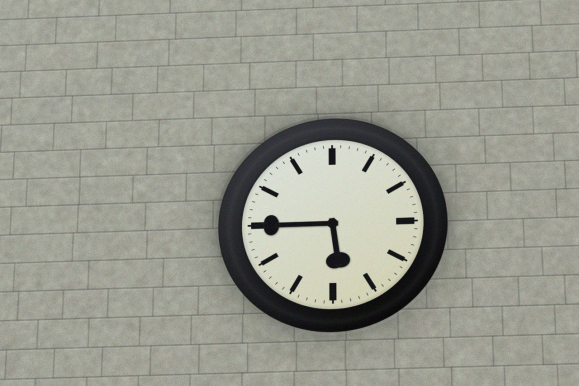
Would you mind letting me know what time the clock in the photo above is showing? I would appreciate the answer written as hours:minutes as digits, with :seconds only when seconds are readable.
5:45
